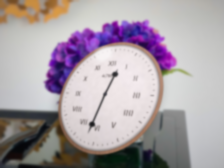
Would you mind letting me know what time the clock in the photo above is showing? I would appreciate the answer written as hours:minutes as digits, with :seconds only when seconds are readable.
12:32
